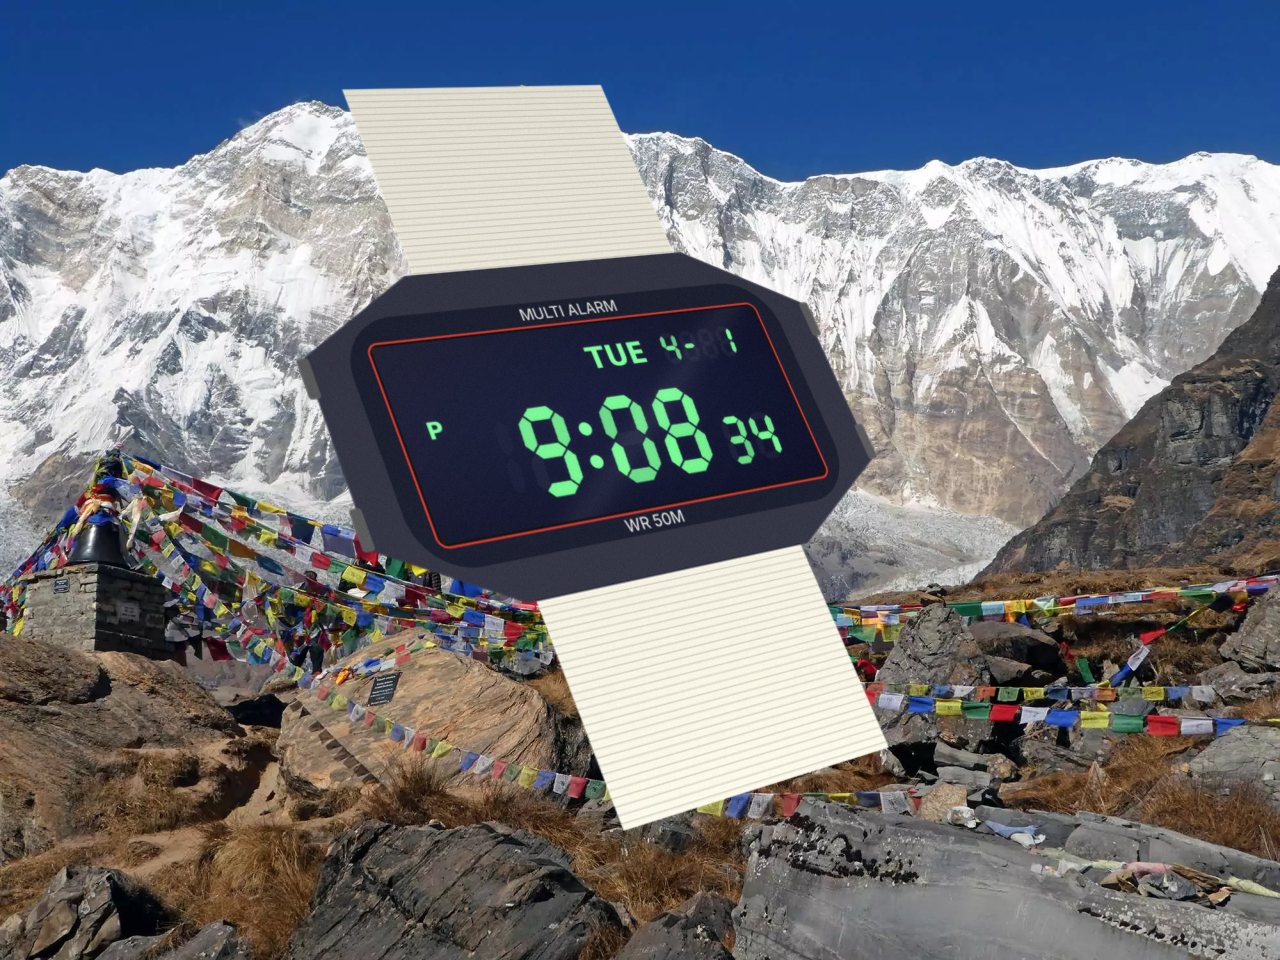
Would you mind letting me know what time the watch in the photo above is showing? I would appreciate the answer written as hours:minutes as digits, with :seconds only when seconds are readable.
9:08:34
